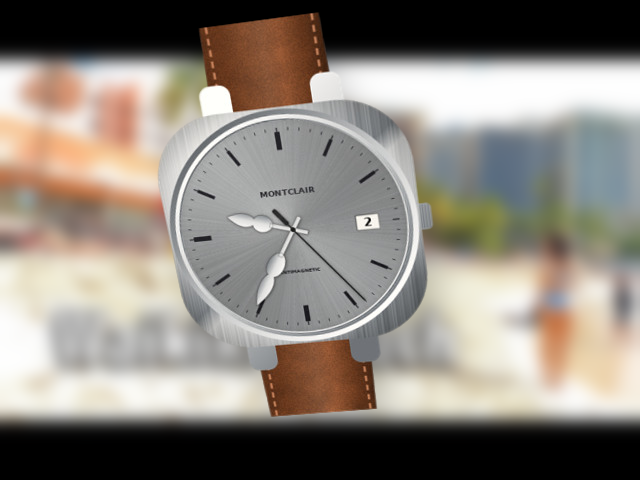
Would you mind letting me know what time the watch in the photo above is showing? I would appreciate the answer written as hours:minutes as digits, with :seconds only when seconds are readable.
9:35:24
